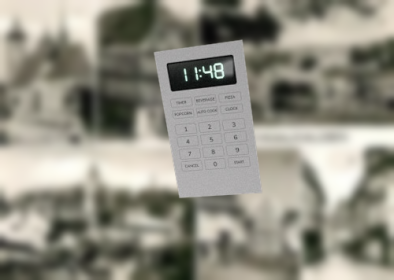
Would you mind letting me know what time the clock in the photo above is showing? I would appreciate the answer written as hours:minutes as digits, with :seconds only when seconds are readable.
11:48
